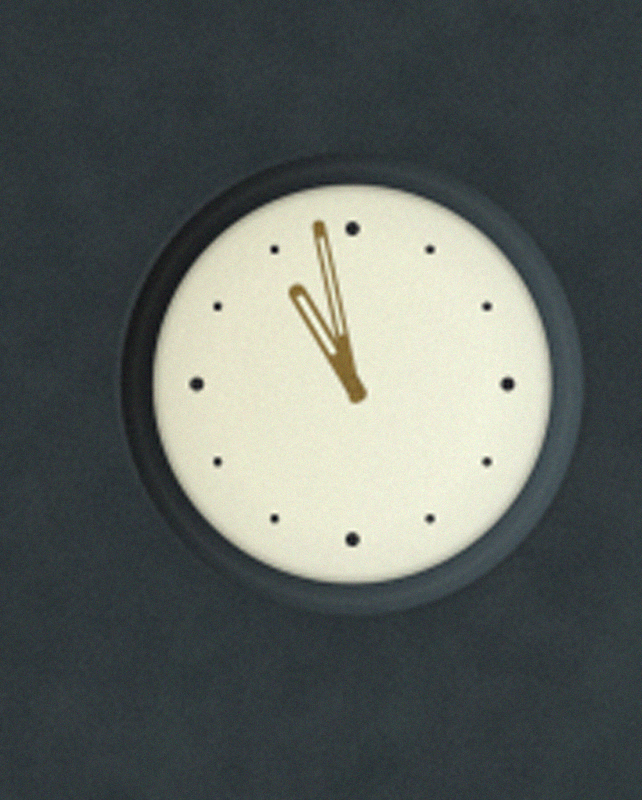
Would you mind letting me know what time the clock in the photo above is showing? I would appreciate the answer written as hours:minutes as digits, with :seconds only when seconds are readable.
10:58
